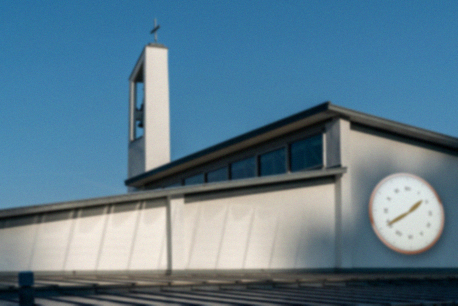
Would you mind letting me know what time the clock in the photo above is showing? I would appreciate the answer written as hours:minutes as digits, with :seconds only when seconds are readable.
1:40
